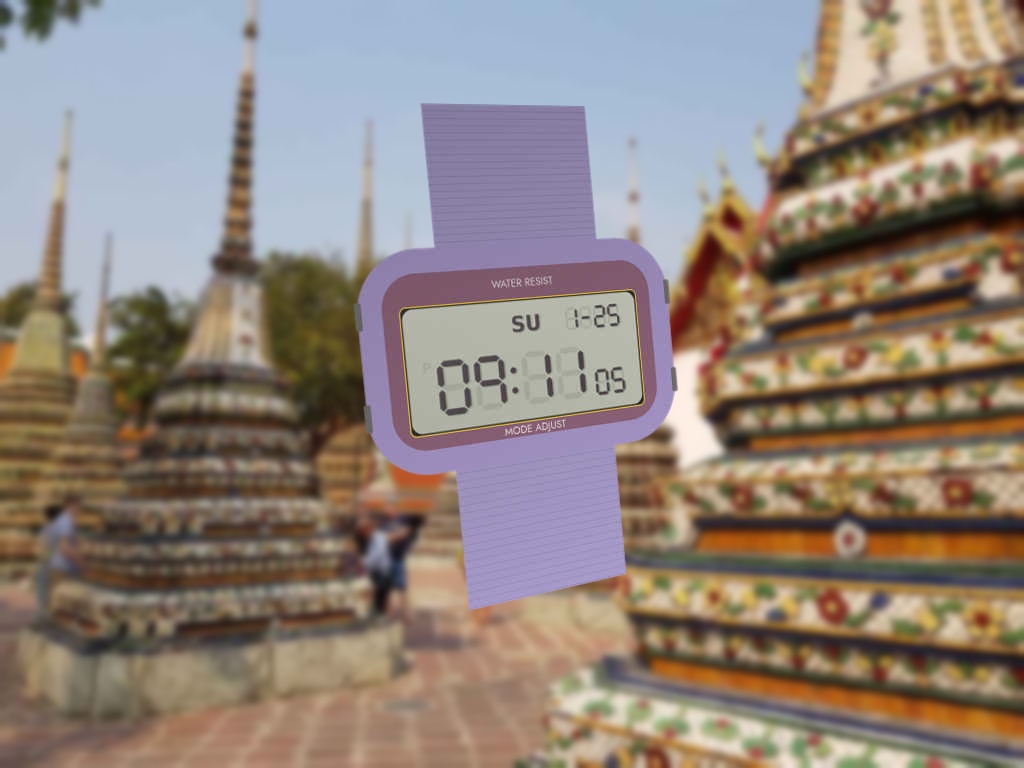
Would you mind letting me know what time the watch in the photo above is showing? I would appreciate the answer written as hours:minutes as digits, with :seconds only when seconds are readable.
9:11:05
